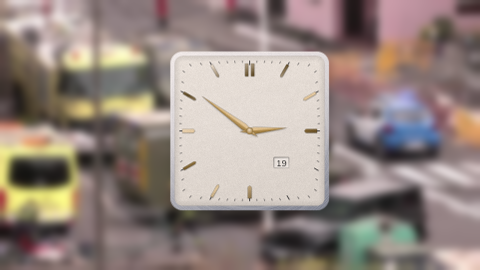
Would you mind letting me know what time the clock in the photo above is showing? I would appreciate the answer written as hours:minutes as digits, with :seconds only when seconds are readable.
2:51
